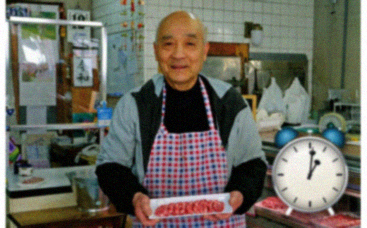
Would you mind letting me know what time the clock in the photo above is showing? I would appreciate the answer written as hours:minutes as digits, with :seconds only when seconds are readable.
1:01
